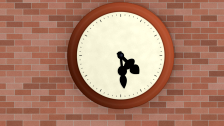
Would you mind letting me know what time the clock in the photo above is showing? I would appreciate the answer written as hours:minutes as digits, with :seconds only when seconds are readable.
4:29
